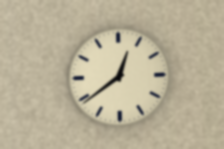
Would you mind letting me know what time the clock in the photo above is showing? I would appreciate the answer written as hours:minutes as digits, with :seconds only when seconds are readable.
12:39
